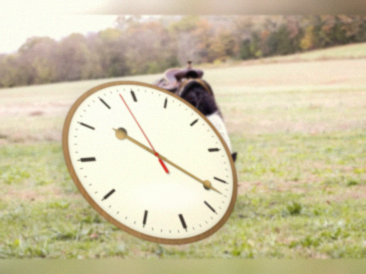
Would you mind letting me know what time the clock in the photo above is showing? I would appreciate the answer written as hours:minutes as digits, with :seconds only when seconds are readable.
10:21:58
